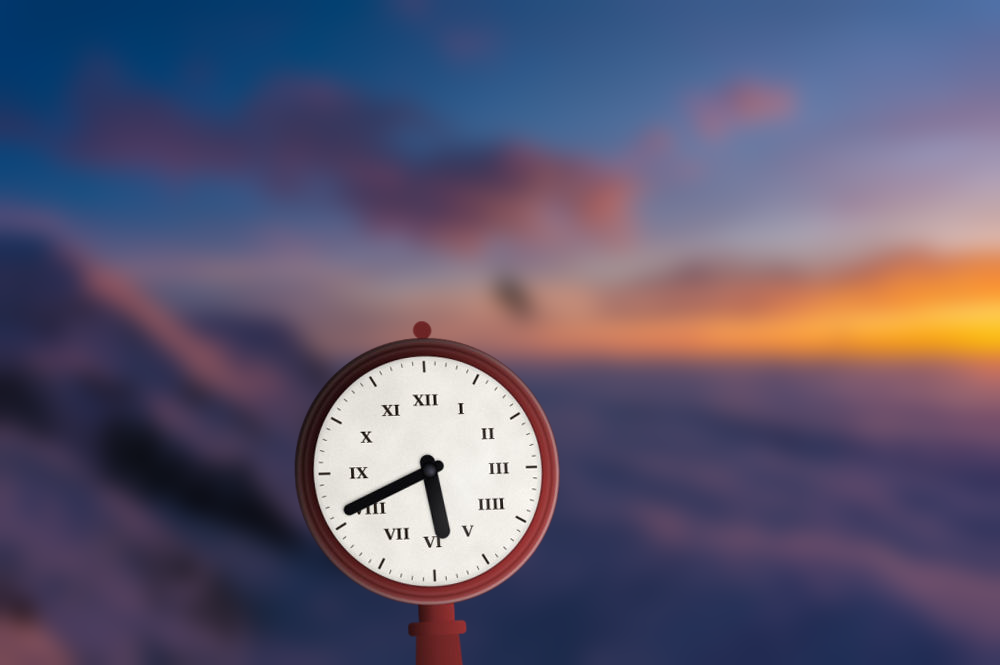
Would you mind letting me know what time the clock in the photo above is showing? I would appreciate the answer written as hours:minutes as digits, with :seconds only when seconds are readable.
5:41
